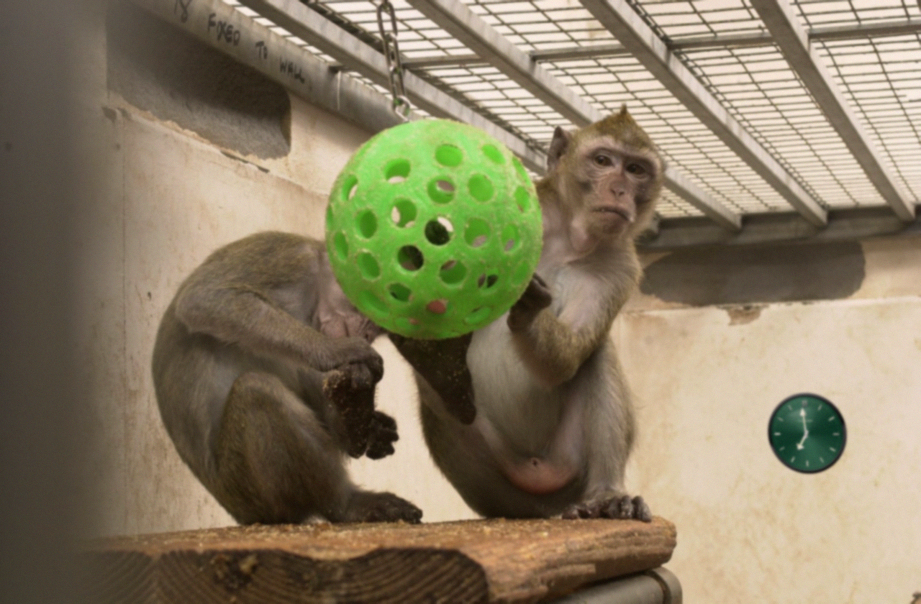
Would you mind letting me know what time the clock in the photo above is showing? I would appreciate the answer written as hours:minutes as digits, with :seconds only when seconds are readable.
6:59
